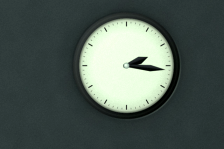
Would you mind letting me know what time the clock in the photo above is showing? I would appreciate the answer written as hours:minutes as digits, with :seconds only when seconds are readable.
2:16
